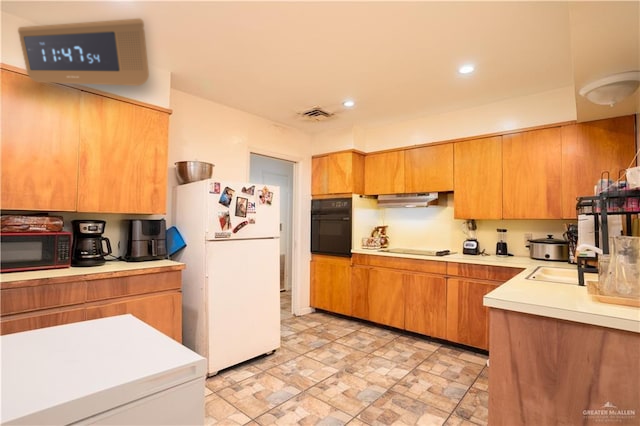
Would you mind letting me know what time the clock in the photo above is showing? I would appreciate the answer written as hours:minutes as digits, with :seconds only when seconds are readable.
11:47
